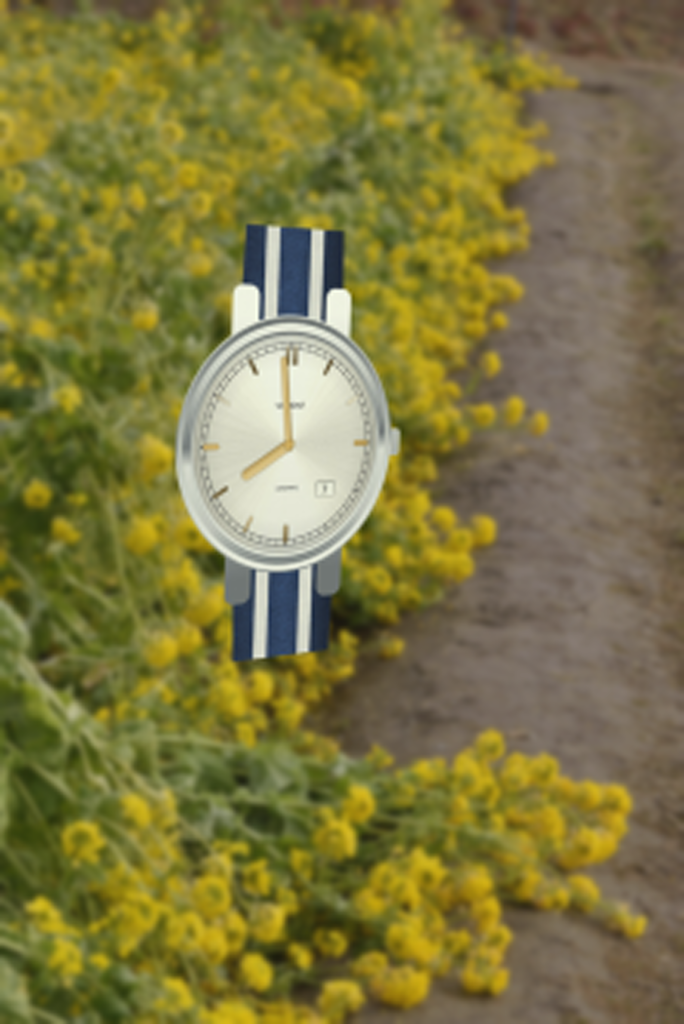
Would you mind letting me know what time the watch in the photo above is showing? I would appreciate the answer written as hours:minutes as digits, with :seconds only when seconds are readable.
7:59
